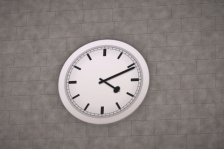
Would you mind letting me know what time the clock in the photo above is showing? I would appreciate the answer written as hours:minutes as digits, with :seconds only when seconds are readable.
4:11
